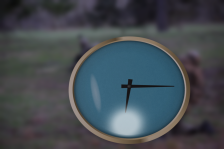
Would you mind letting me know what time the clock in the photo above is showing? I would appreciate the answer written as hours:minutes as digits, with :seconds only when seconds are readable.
6:15
